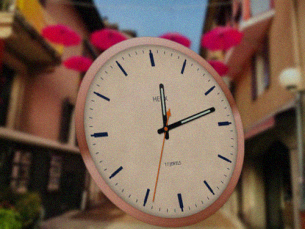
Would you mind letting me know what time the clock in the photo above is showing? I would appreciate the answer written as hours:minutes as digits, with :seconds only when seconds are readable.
12:12:34
